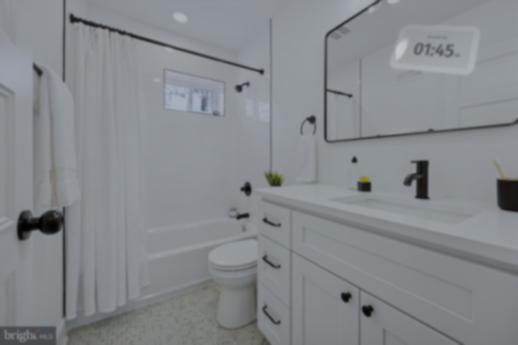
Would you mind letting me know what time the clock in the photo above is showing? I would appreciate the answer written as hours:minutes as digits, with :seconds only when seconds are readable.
1:45
